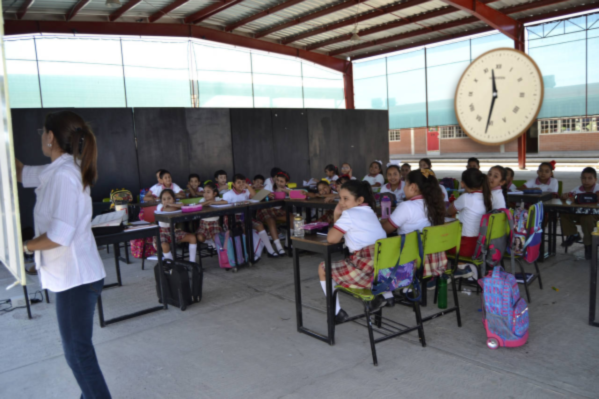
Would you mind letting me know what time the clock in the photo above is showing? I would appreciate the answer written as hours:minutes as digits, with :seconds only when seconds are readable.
11:31
